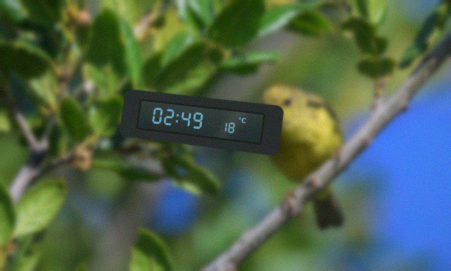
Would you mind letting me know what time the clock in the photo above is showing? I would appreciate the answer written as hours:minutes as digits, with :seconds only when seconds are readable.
2:49
